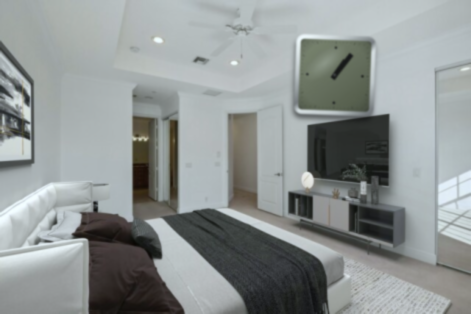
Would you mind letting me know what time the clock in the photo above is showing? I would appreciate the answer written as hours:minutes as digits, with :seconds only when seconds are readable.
1:06
